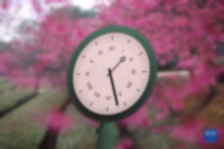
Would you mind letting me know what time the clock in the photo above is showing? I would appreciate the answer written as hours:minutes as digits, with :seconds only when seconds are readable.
1:27
